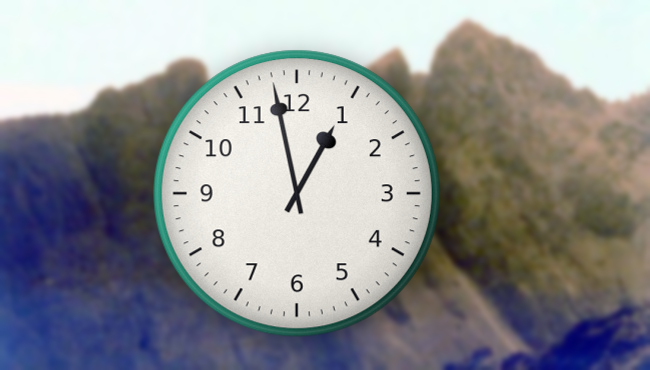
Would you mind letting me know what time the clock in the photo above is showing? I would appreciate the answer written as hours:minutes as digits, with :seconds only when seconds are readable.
12:58
